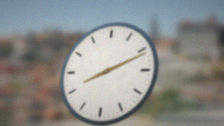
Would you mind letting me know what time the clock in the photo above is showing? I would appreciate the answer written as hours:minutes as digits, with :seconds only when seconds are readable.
8:11
